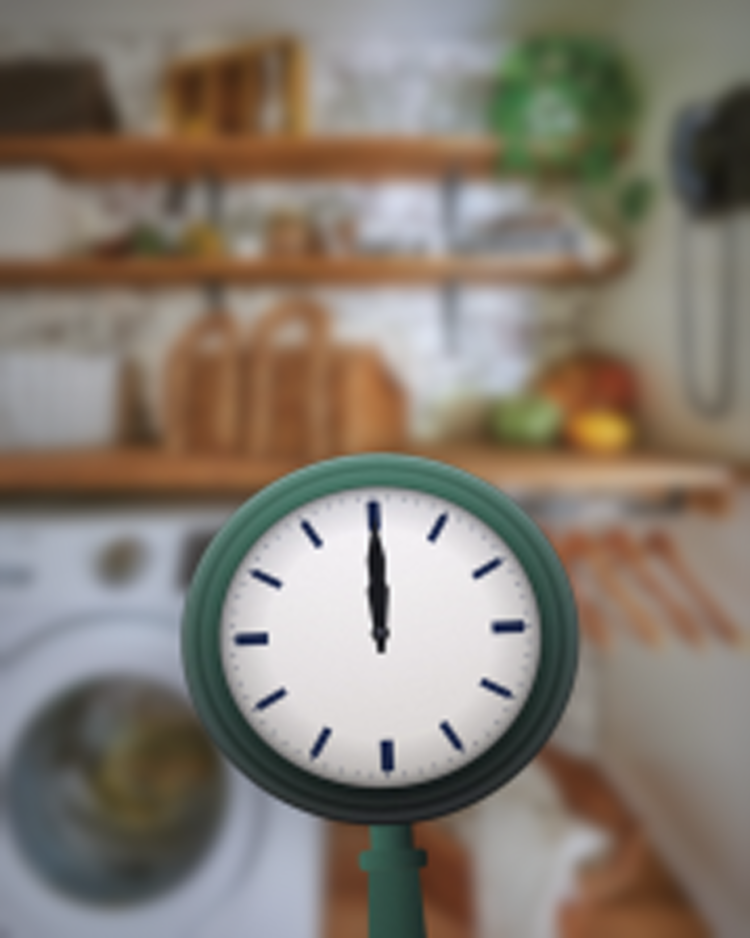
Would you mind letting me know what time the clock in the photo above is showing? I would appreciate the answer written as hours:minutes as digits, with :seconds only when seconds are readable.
12:00
